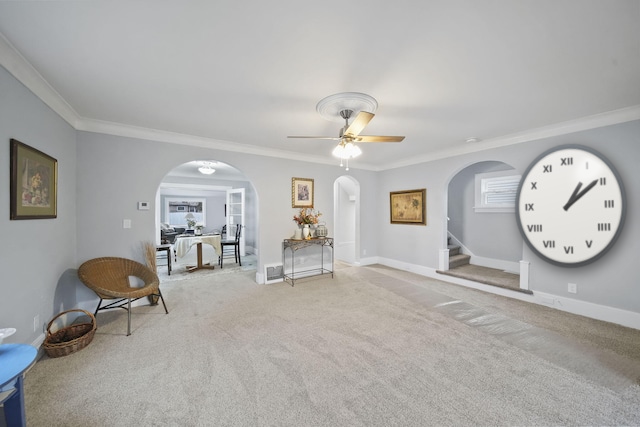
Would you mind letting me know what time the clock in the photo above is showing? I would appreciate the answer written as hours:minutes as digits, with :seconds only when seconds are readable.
1:09
